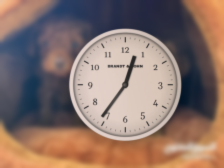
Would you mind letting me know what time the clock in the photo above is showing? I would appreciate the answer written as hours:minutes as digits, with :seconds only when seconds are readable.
12:36
